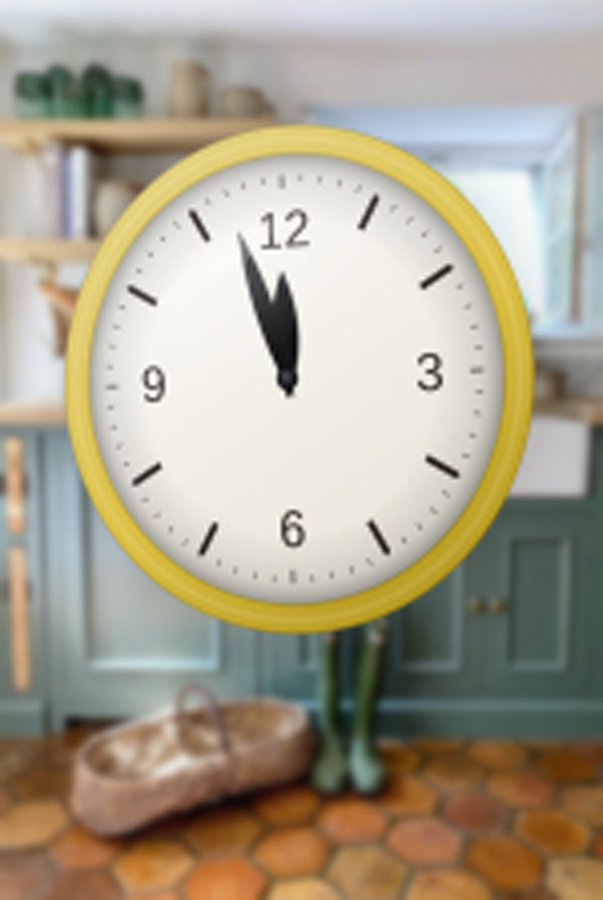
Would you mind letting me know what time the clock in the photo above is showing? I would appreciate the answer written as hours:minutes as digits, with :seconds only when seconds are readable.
11:57
